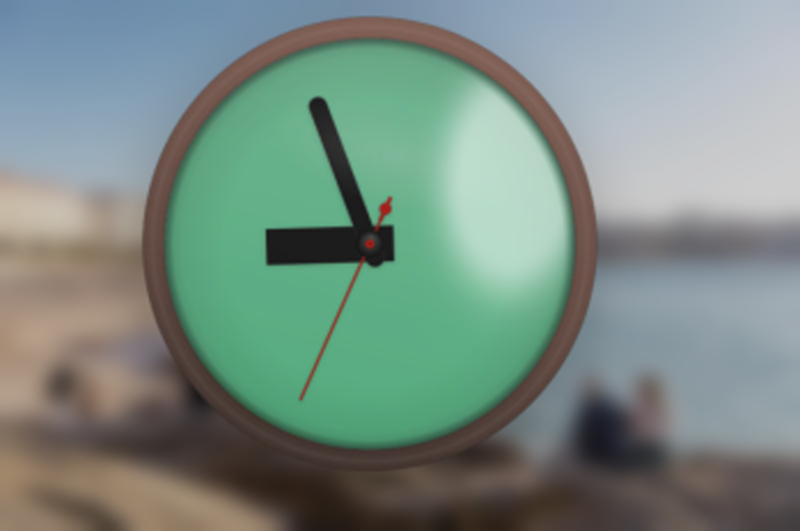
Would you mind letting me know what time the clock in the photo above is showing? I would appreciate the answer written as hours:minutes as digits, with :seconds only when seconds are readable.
8:56:34
